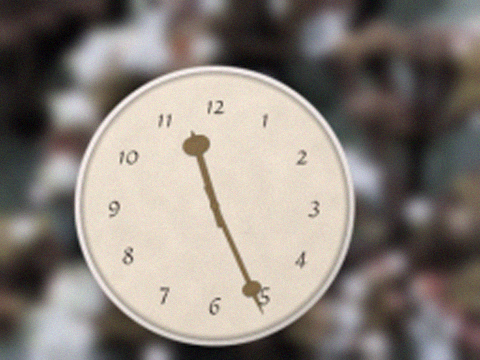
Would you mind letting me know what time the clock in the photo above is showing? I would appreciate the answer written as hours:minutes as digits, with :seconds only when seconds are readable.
11:26
